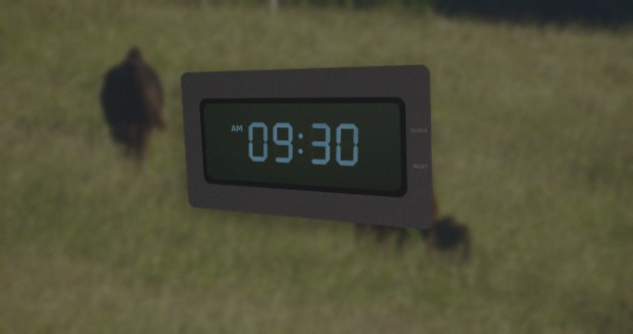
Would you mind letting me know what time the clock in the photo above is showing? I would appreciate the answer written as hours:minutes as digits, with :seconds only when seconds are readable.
9:30
